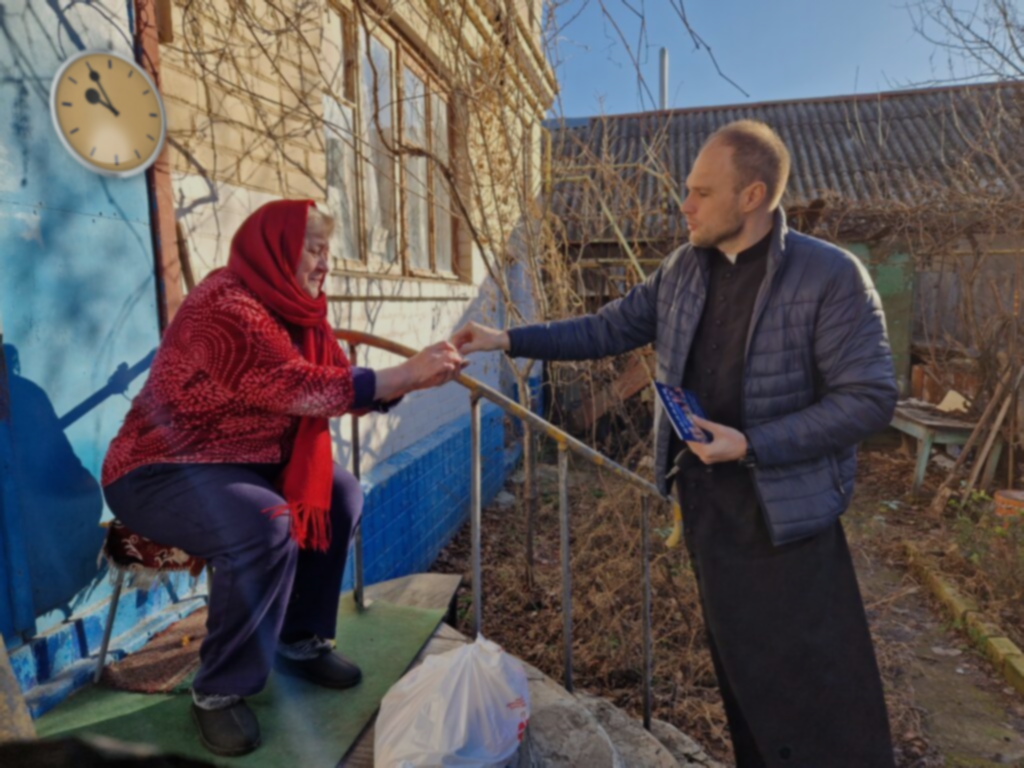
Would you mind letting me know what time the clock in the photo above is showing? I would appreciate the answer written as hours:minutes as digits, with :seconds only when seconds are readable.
9:55
